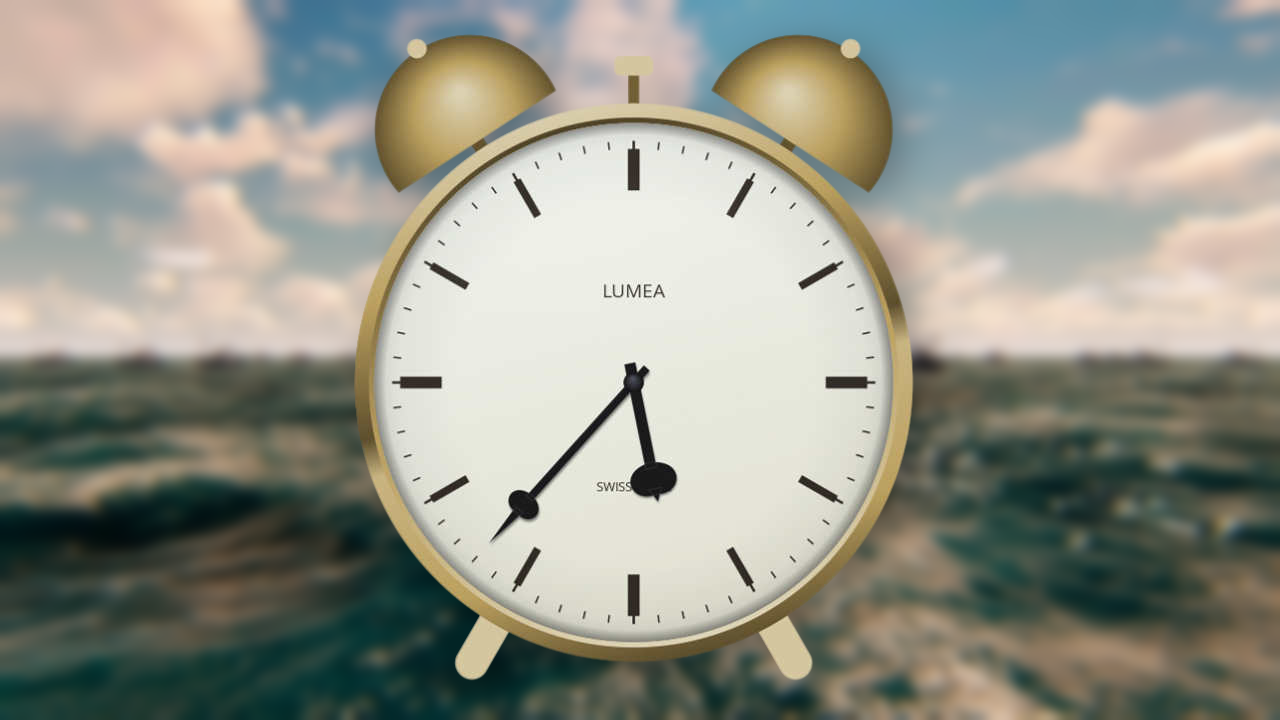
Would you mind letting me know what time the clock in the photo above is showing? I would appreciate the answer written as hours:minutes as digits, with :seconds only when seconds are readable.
5:37
